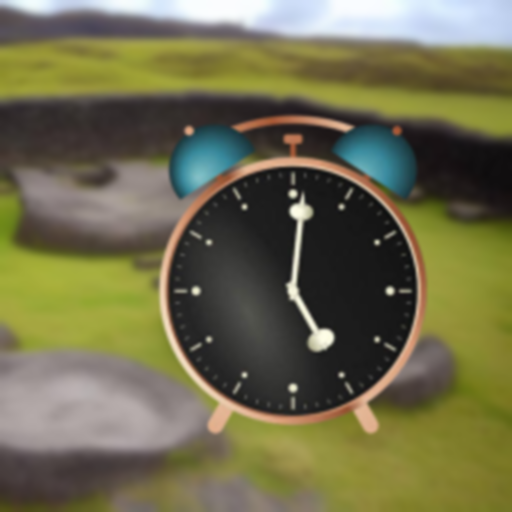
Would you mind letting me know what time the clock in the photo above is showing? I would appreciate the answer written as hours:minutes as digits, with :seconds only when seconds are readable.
5:01
